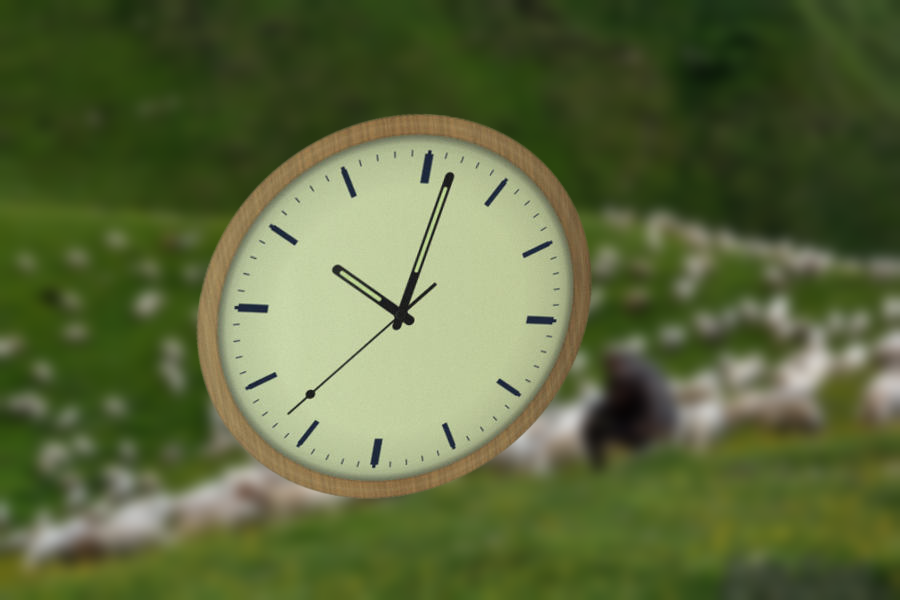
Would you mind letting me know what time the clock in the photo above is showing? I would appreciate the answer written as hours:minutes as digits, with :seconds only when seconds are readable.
10:01:37
